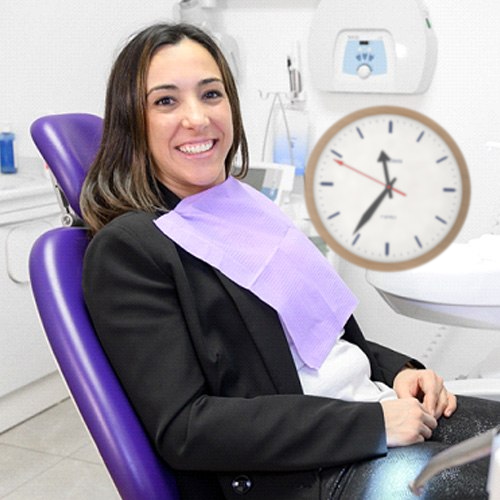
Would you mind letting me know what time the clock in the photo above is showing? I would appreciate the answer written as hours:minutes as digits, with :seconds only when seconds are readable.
11:35:49
